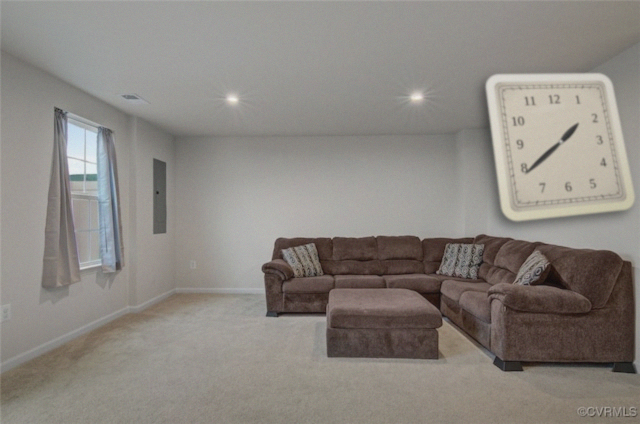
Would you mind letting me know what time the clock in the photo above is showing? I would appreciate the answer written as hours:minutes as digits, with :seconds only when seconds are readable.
1:39
